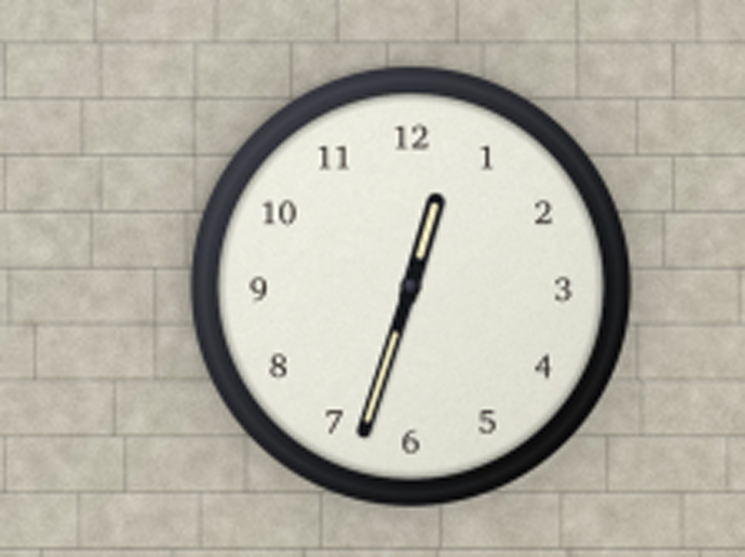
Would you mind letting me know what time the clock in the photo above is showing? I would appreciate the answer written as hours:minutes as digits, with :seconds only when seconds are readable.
12:33
